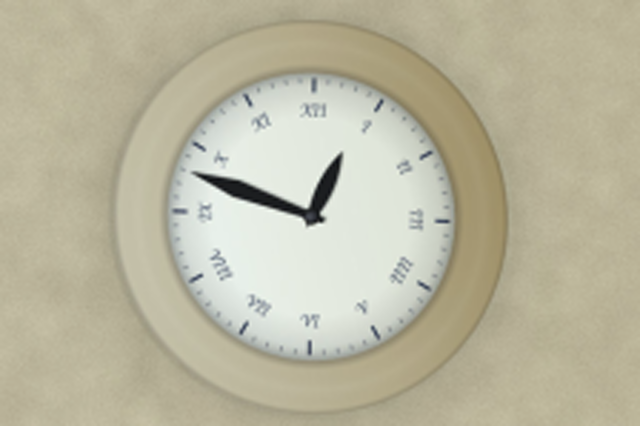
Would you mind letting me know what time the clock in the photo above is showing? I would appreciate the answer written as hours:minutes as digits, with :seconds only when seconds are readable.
12:48
